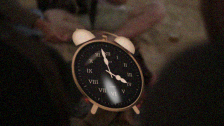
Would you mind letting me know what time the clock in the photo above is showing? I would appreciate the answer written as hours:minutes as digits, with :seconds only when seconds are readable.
3:58
